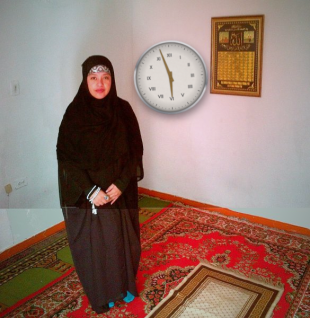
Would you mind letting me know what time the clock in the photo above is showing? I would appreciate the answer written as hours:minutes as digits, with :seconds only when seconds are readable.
5:57
